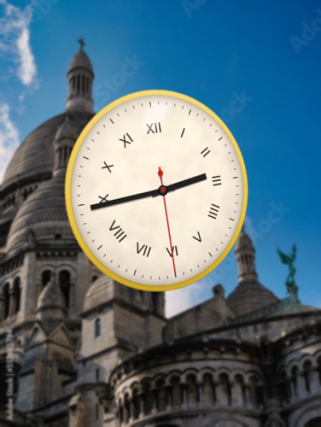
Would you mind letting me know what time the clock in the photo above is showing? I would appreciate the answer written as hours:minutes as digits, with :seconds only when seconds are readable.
2:44:30
